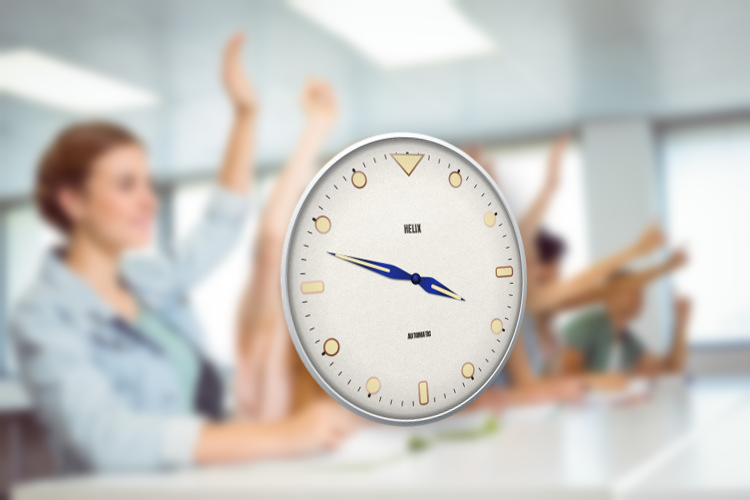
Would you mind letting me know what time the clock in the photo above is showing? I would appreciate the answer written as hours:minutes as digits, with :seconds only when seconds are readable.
3:48
